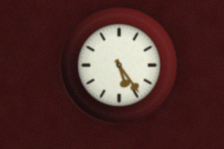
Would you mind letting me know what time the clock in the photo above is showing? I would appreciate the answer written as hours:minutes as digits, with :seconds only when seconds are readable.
5:24
